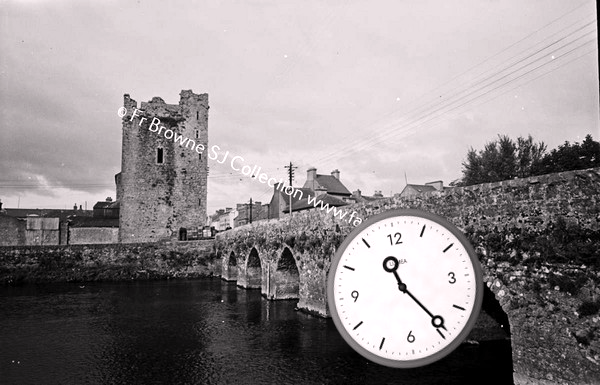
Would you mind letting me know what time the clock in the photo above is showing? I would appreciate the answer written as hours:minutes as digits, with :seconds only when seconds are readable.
11:24
